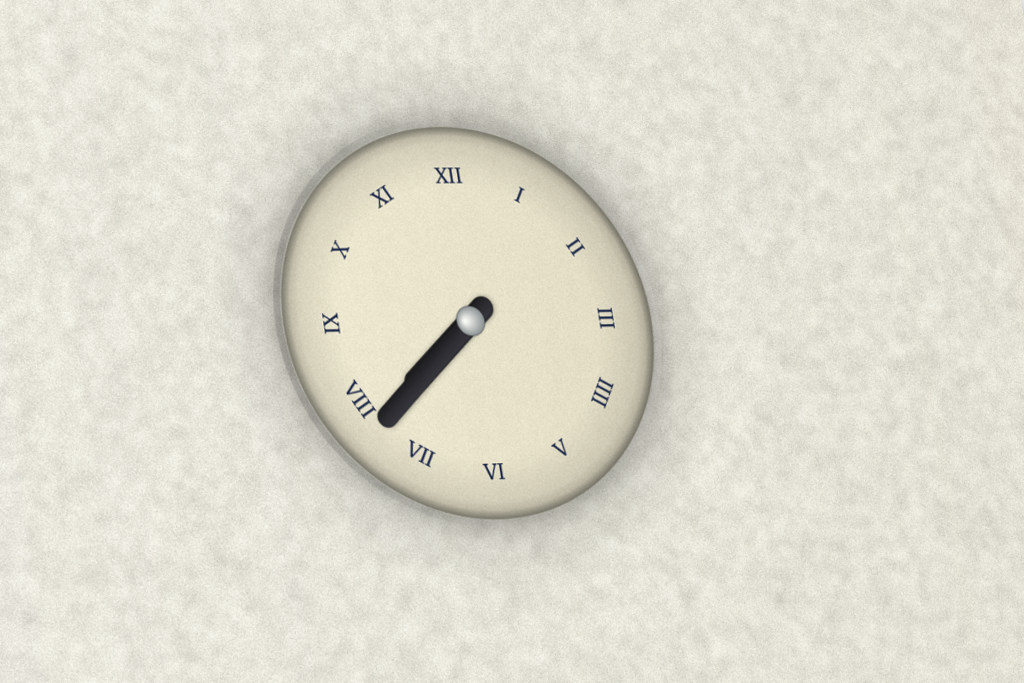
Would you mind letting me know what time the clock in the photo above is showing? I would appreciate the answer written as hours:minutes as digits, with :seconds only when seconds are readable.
7:38
